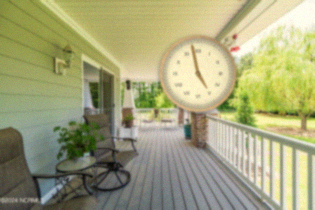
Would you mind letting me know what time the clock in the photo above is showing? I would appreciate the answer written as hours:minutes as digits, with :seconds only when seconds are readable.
4:58
